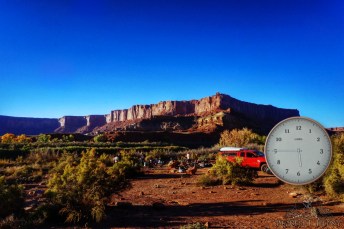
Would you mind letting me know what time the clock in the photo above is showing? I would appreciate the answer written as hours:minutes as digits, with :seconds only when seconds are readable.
5:45
